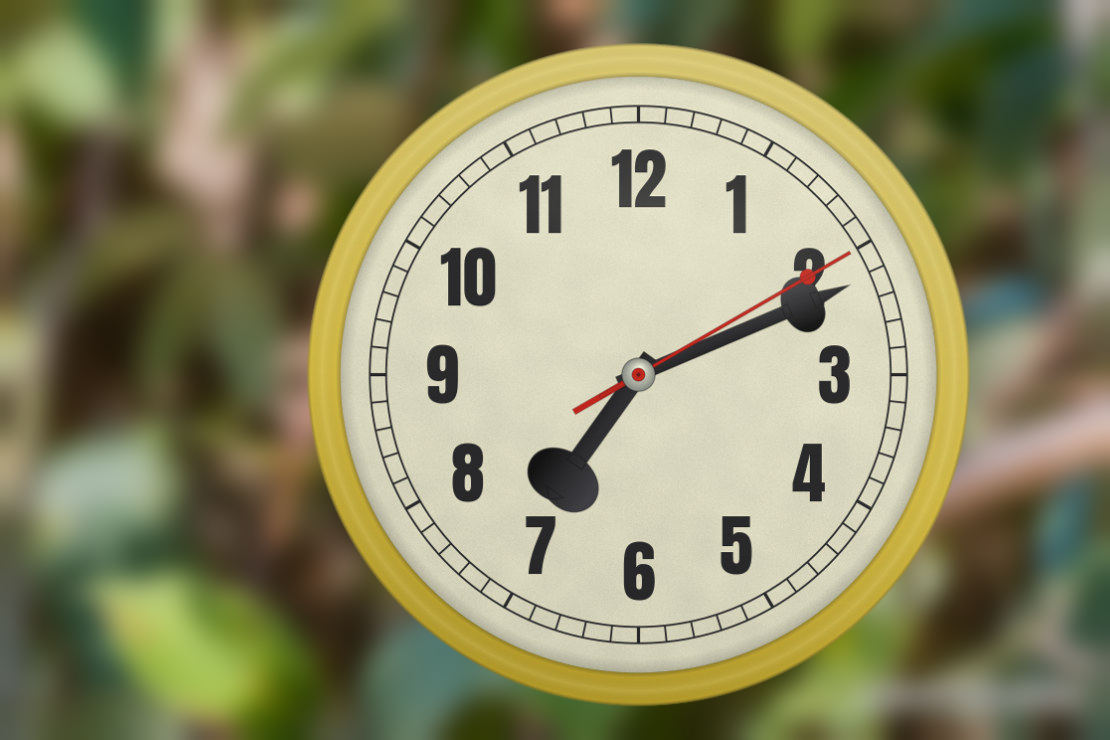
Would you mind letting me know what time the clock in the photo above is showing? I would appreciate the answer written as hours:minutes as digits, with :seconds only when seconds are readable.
7:11:10
